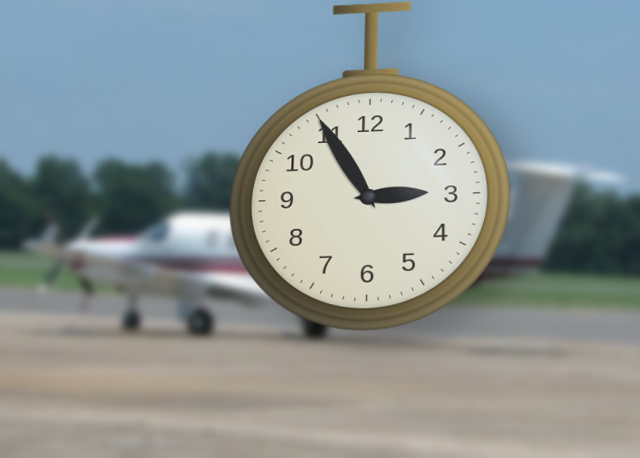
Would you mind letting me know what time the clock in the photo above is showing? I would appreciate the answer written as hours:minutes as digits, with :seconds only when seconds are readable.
2:55
